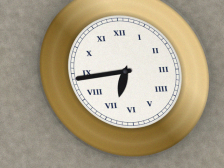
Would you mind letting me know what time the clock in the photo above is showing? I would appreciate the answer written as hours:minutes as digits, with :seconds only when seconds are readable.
6:44
